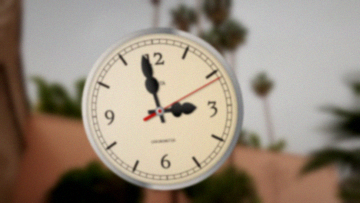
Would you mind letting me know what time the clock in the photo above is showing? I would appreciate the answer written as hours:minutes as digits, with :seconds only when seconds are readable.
2:58:11
